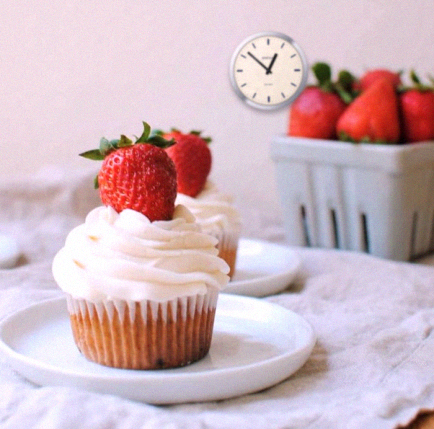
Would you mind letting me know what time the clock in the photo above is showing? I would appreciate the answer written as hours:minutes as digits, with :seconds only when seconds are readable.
12:52
